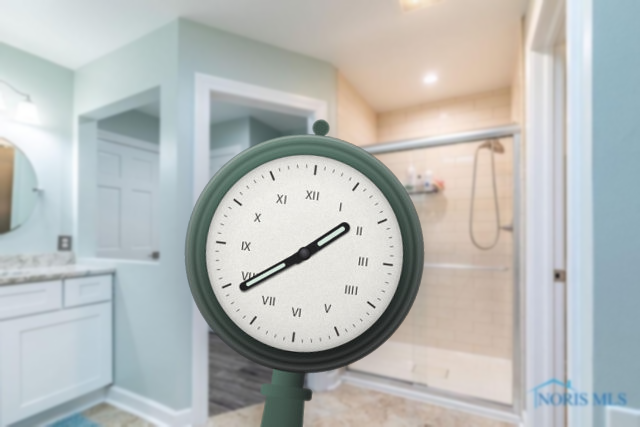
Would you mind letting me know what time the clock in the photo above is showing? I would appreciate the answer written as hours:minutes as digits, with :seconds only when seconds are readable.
1:39
